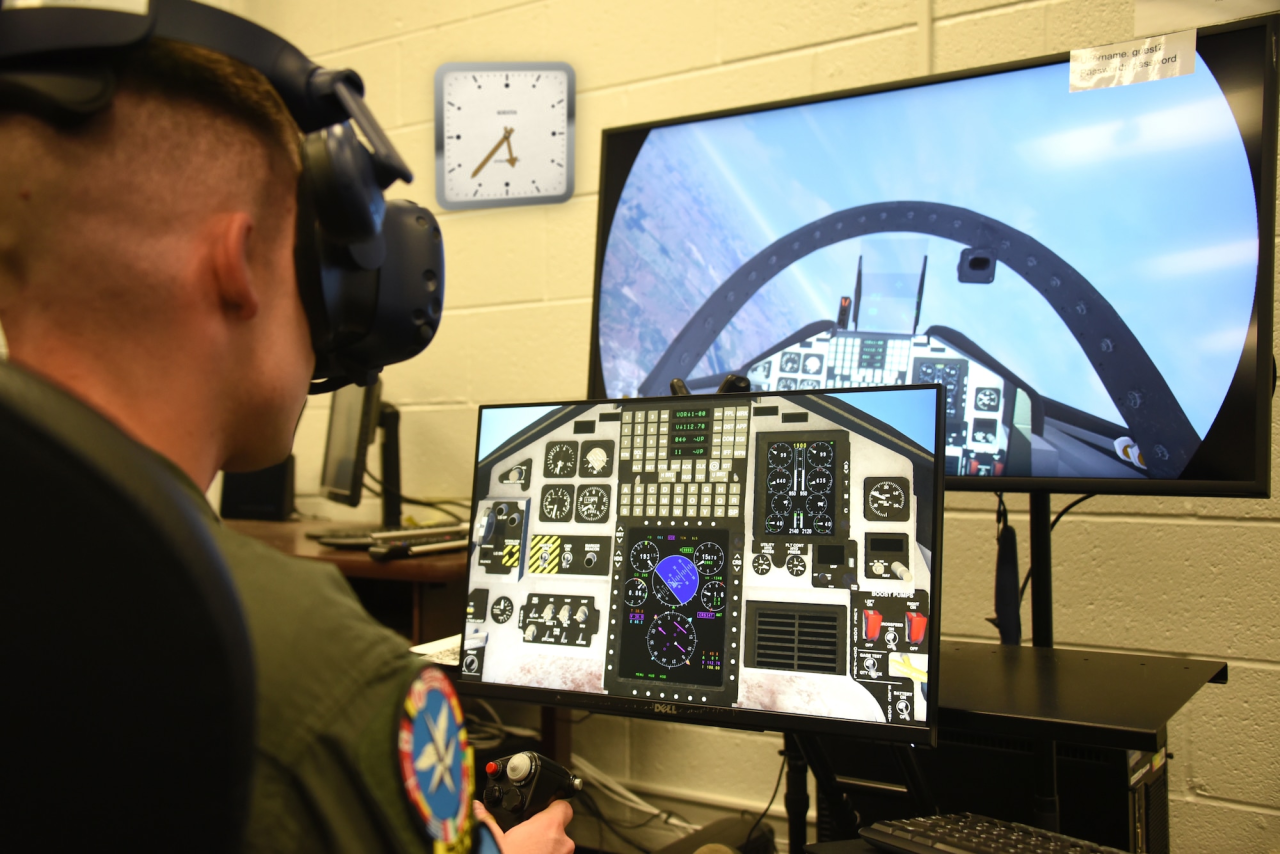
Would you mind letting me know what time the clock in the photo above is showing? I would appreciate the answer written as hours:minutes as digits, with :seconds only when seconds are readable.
5:37
